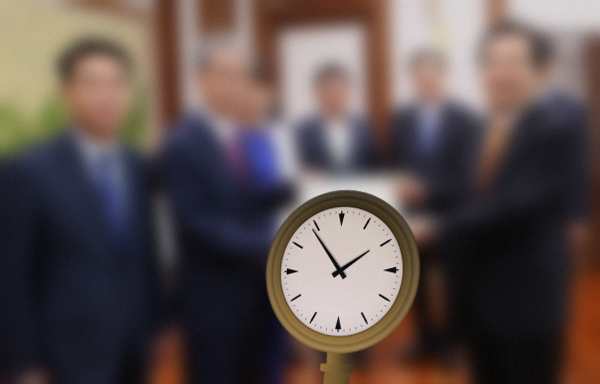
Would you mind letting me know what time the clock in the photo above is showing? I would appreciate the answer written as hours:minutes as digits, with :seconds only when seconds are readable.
1:54
